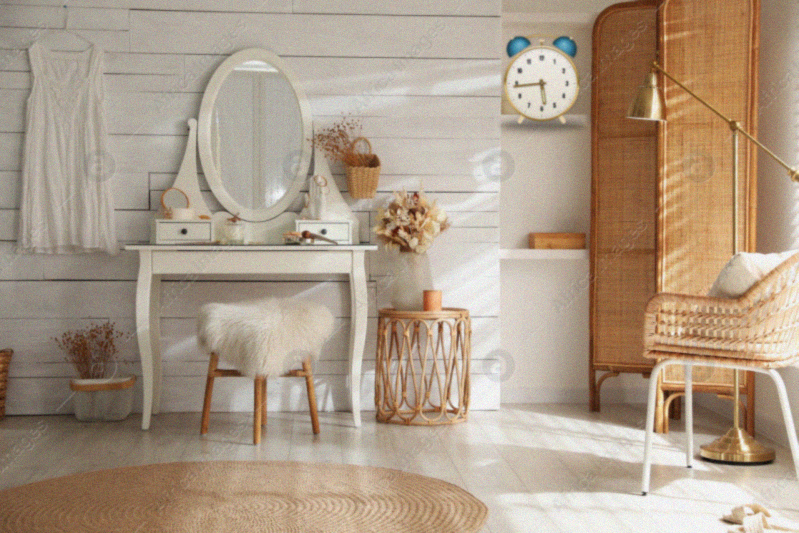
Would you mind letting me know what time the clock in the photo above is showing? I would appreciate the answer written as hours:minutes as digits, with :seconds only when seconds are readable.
5:44
